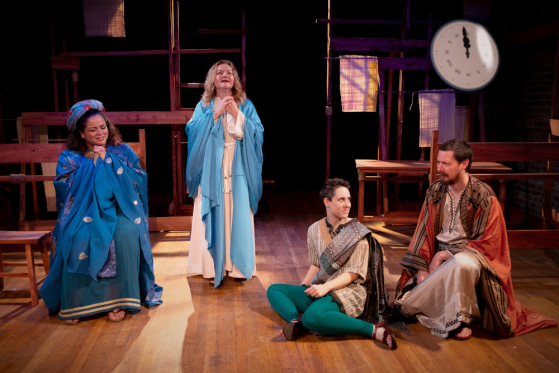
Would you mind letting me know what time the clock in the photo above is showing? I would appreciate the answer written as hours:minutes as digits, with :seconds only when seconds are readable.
11:59
